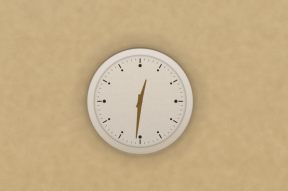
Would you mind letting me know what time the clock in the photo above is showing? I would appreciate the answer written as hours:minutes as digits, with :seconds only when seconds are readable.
12:31
